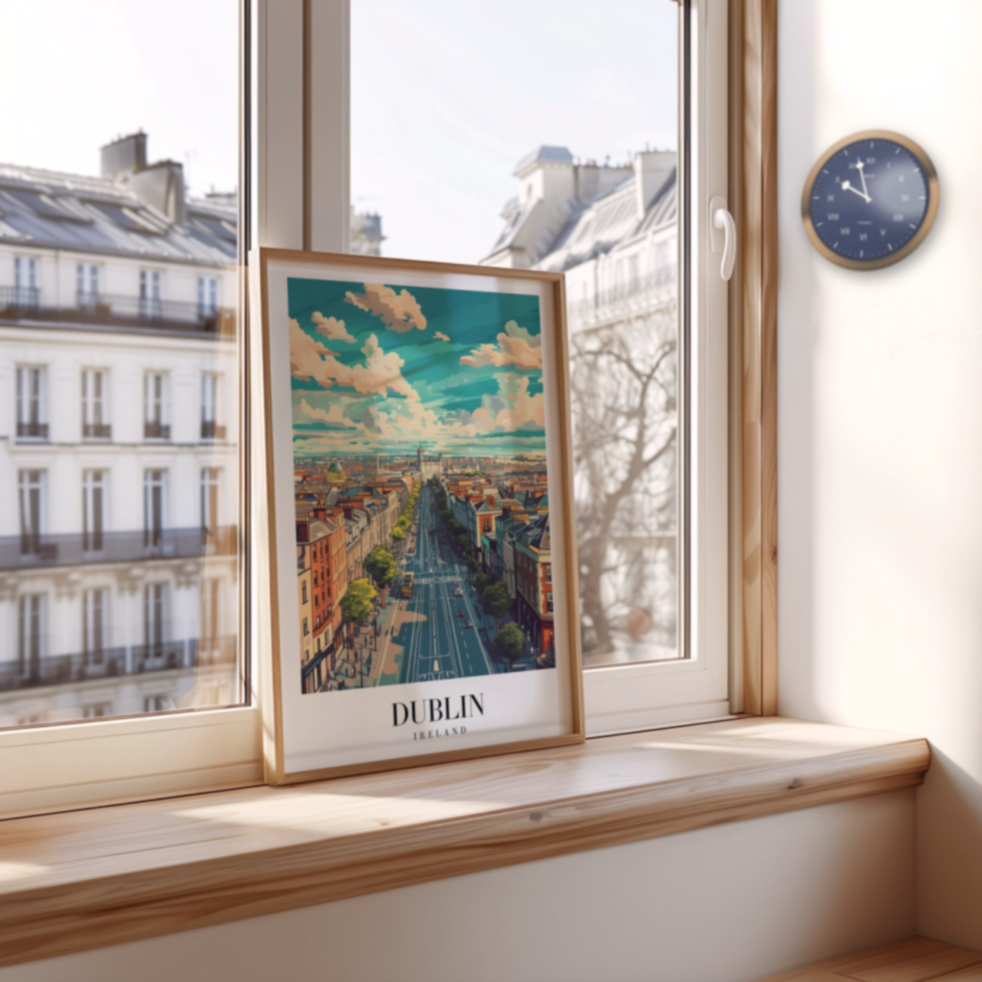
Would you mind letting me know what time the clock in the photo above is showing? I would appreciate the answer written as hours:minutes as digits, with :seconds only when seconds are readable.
9:57
